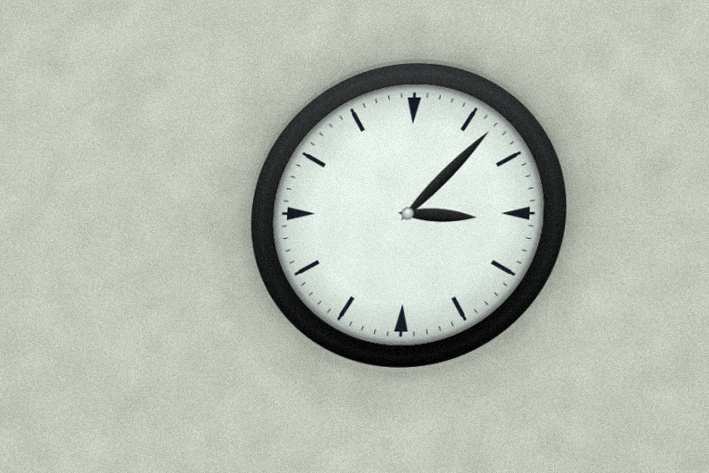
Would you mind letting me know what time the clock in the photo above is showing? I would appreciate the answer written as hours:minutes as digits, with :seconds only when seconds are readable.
3:07
